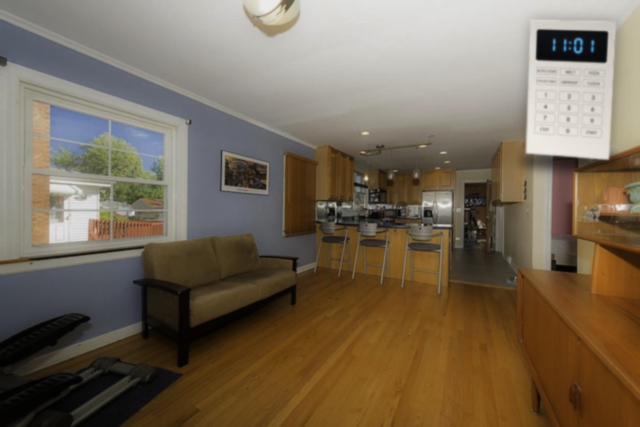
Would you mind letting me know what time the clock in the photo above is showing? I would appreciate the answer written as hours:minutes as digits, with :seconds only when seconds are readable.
11:01
